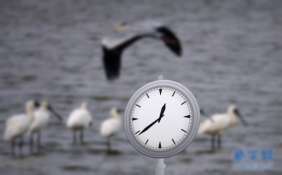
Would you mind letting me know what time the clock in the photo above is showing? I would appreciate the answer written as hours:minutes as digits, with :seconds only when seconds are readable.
12:39
